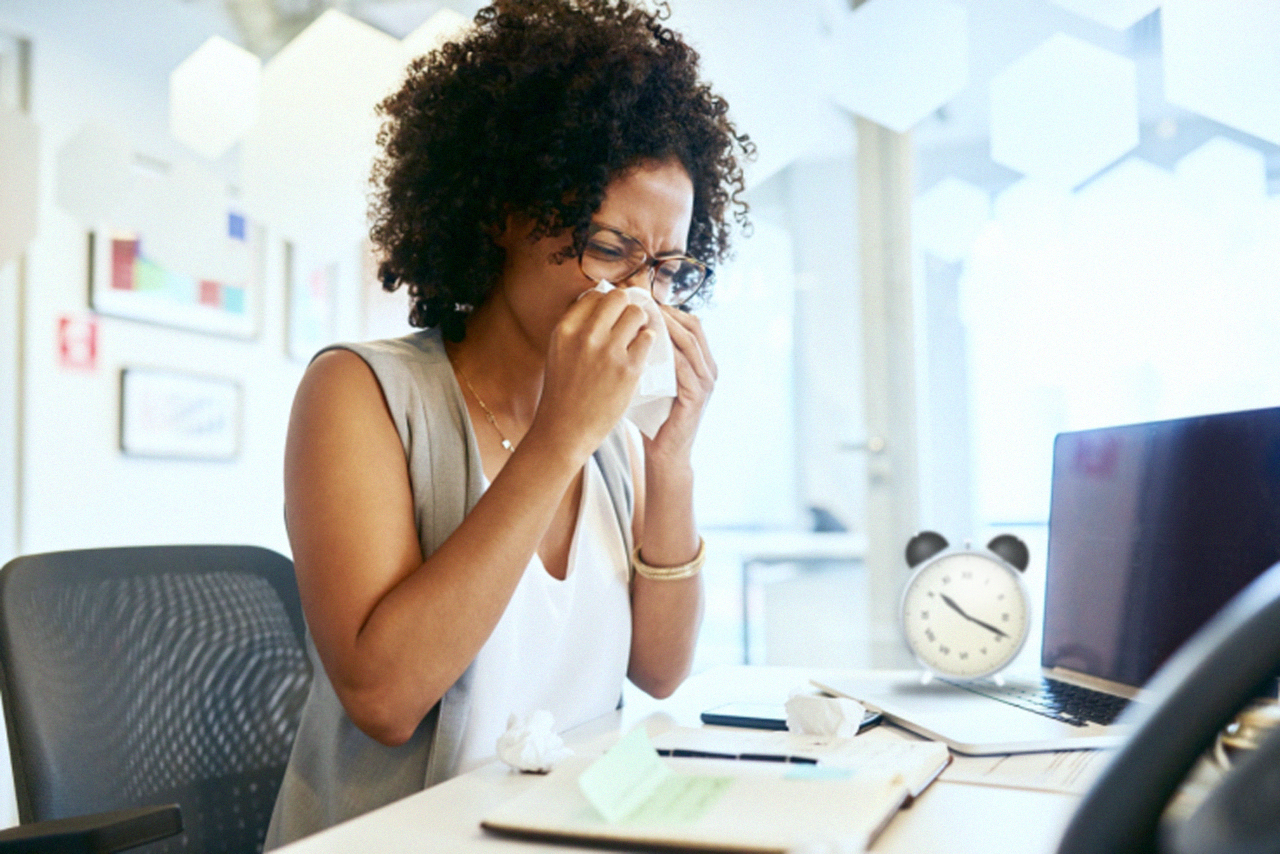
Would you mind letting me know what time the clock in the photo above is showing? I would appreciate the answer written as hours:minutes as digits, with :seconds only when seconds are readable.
10:19
